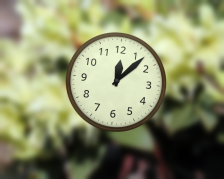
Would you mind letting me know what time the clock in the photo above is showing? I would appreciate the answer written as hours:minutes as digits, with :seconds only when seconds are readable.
12:07
